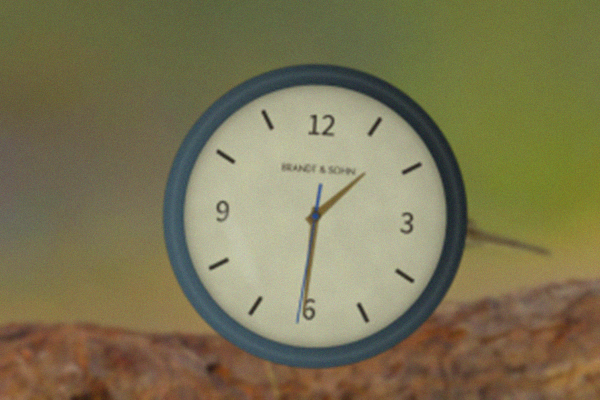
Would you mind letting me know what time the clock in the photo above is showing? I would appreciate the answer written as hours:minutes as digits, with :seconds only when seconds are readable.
1:30:31
